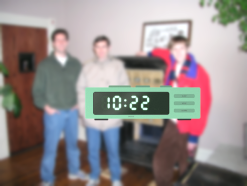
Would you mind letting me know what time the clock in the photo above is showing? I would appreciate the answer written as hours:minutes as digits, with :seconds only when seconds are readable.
10:22
